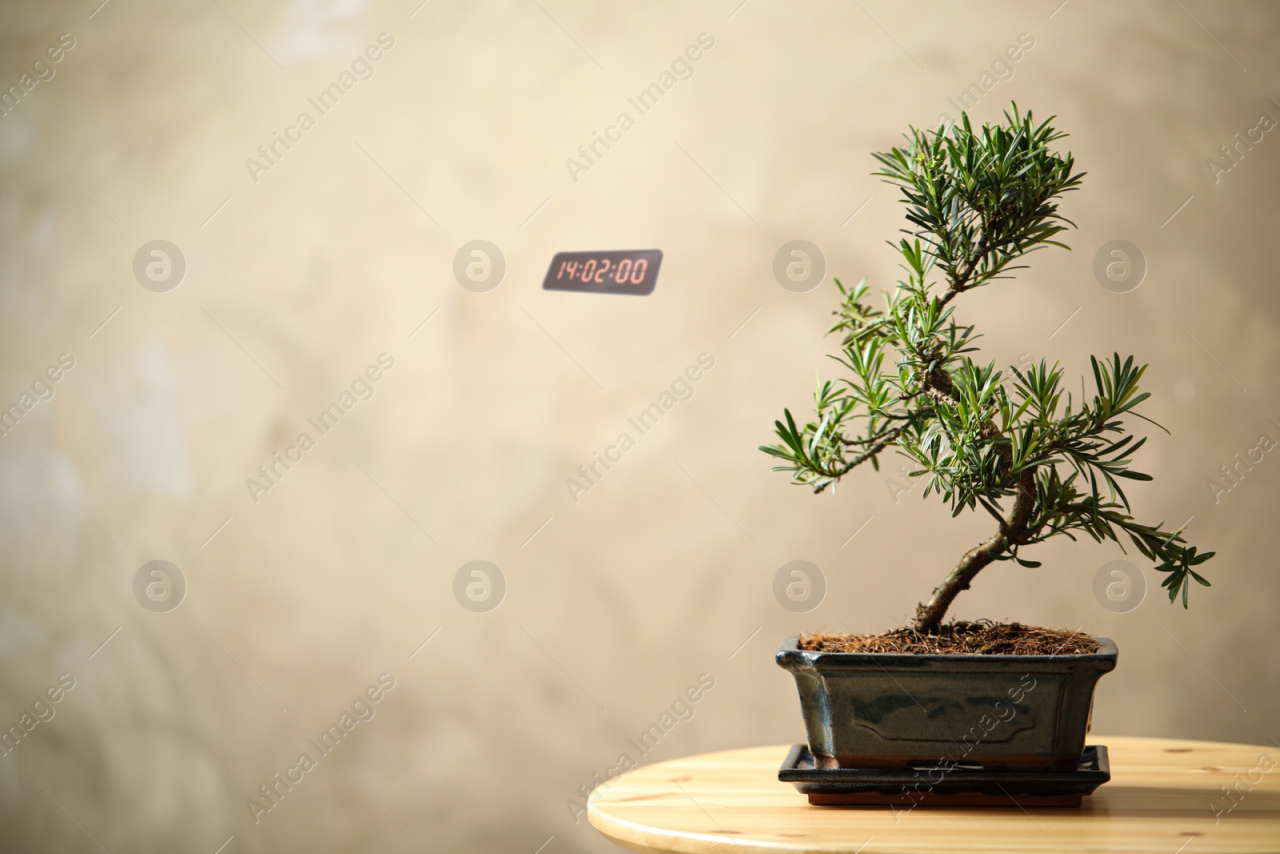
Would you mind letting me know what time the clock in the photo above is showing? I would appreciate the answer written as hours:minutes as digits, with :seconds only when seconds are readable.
14:02:00
